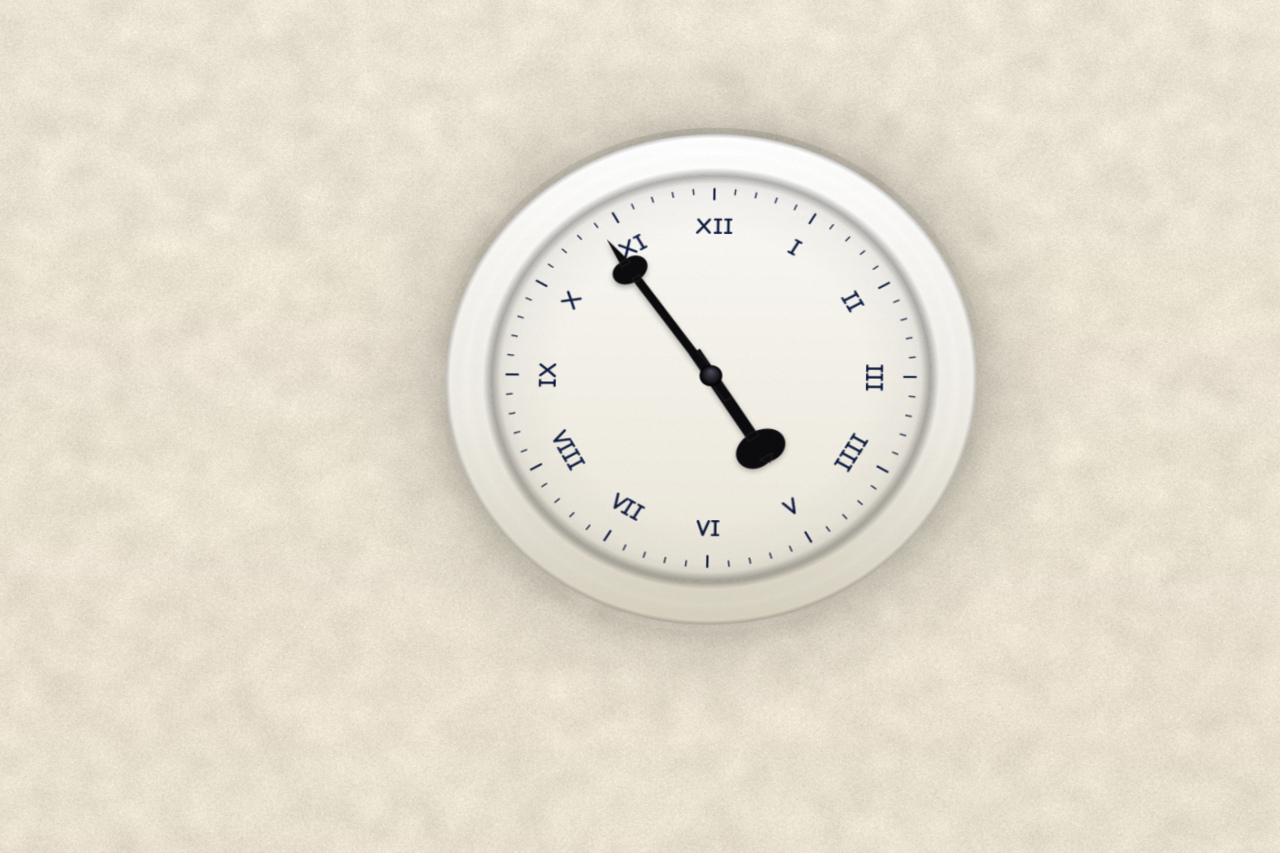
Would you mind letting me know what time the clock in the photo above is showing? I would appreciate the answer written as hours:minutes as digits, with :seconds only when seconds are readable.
4:54
